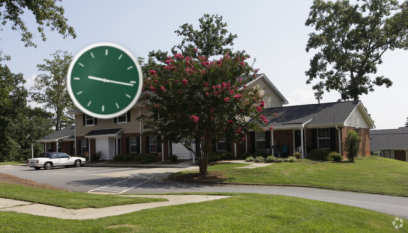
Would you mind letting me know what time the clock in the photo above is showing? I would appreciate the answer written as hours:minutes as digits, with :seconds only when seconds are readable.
9:16
